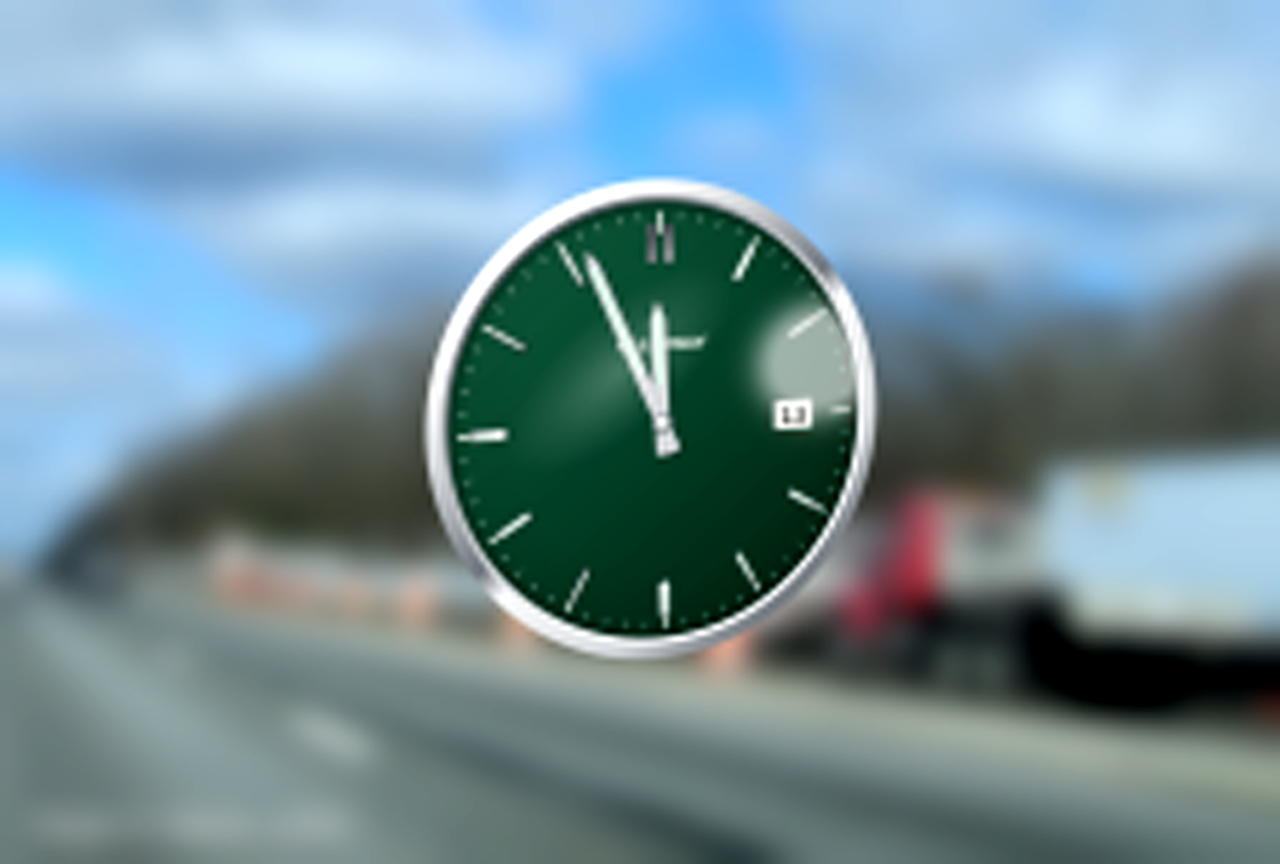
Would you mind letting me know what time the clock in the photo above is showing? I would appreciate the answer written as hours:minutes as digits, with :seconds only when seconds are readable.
11:56
